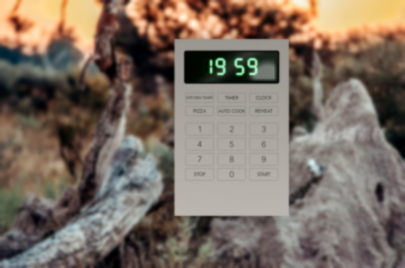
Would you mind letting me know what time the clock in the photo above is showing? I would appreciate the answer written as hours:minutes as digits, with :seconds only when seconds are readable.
19:59
